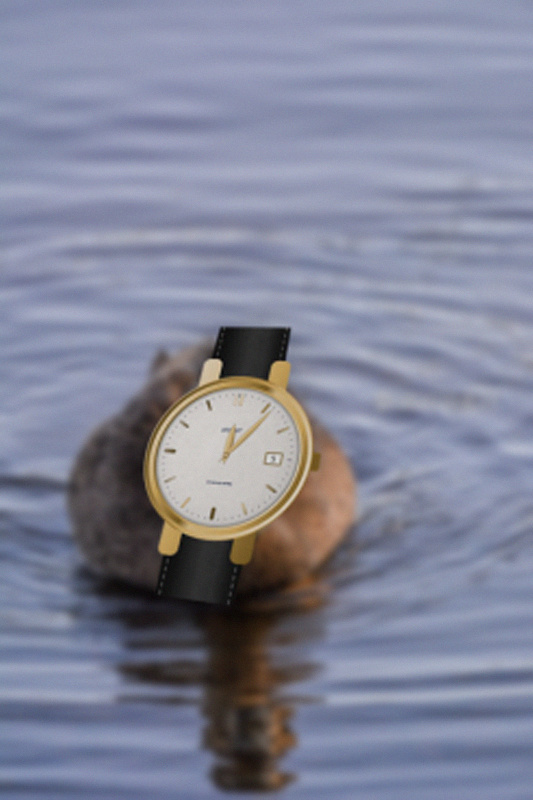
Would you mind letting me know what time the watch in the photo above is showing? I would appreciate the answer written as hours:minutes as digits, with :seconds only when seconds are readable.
12:06
